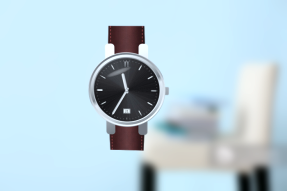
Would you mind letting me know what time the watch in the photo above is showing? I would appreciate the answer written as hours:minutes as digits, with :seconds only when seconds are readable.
11:35
